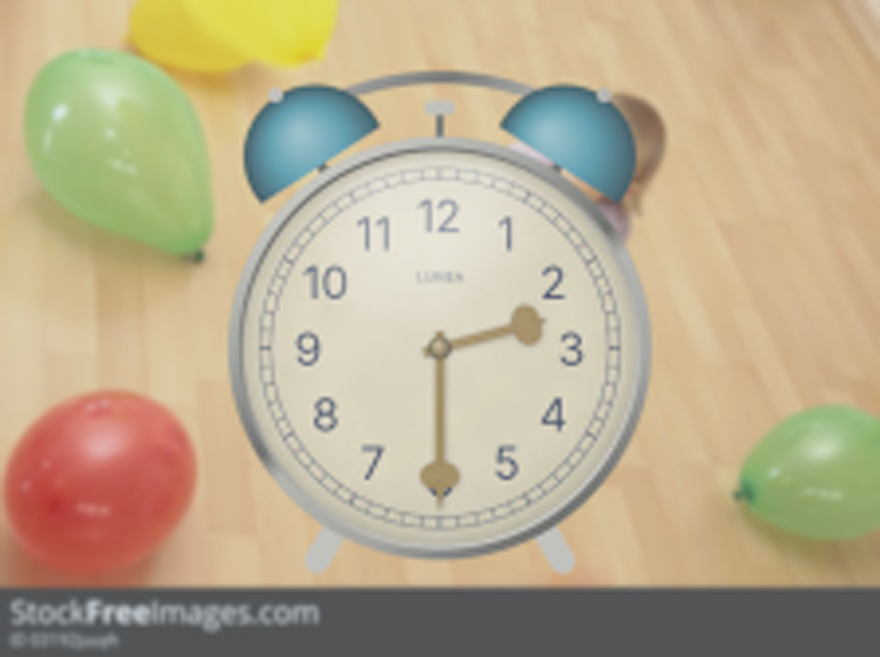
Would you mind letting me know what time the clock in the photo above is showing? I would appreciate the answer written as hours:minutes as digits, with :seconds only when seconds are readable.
2:30
